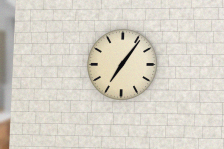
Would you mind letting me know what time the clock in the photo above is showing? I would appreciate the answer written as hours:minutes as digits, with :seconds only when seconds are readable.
7:06
